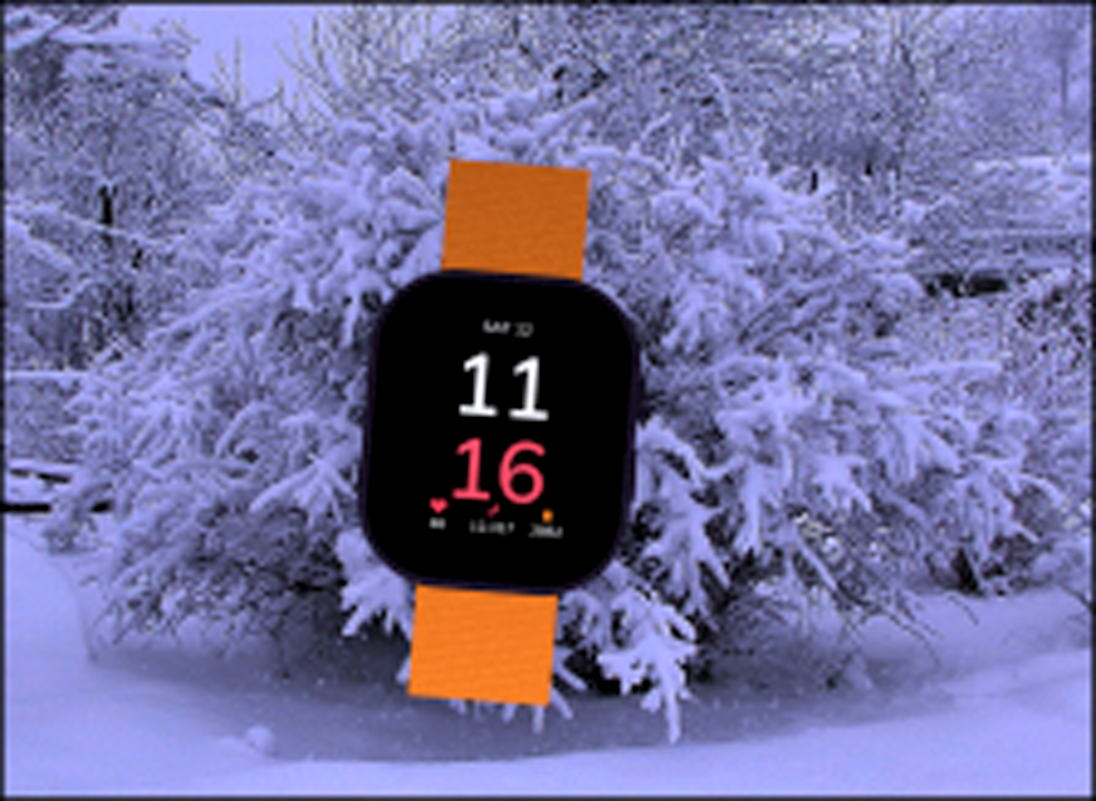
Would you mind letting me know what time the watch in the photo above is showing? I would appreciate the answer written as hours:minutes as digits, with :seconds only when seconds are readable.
11:16
